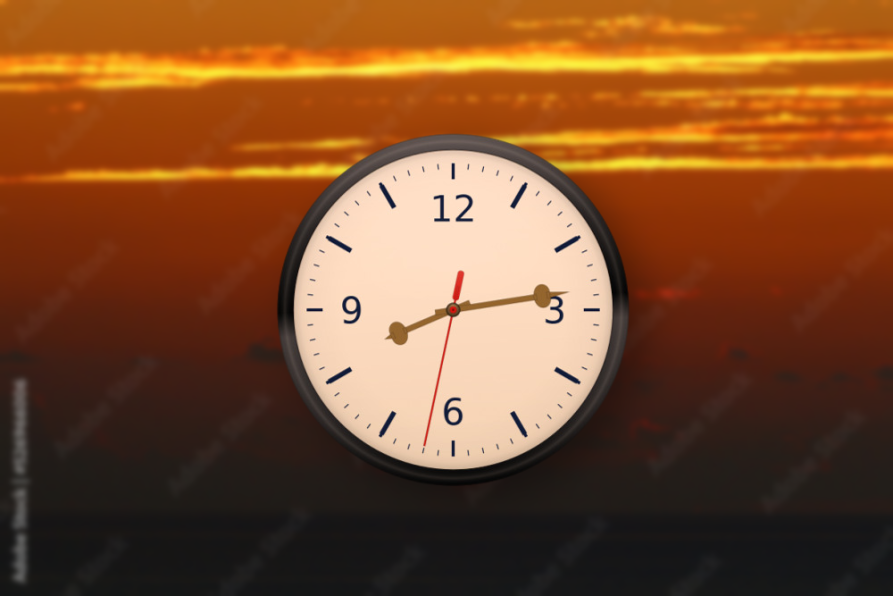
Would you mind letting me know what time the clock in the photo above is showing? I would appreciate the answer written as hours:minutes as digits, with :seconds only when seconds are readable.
8:13:32
